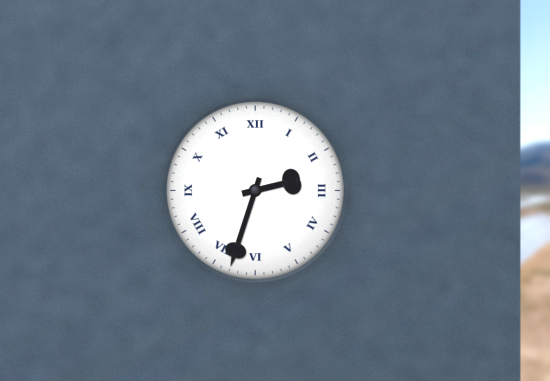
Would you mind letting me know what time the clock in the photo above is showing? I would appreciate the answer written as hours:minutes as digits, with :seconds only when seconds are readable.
2:33
